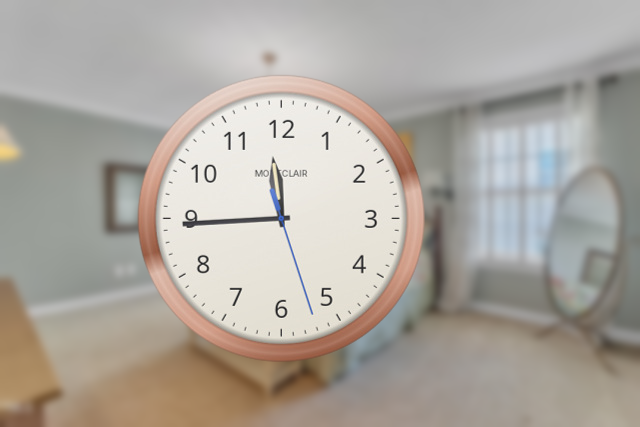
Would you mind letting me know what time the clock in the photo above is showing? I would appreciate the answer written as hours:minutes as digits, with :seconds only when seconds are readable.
11:44:27
